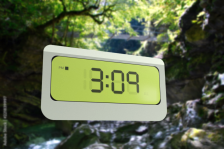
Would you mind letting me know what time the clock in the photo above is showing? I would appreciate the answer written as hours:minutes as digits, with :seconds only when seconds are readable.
3:09
